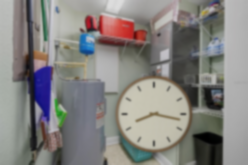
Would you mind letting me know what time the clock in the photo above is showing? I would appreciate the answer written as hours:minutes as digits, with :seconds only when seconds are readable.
8:17
